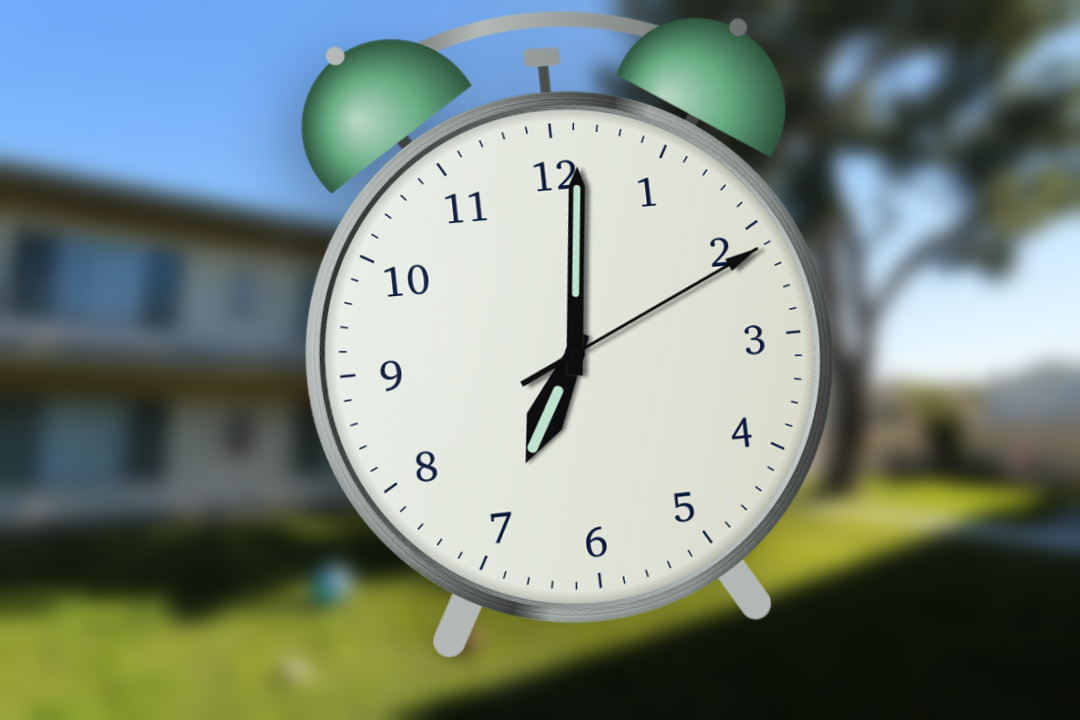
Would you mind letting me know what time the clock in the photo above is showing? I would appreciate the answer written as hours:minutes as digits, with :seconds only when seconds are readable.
7:01:11
